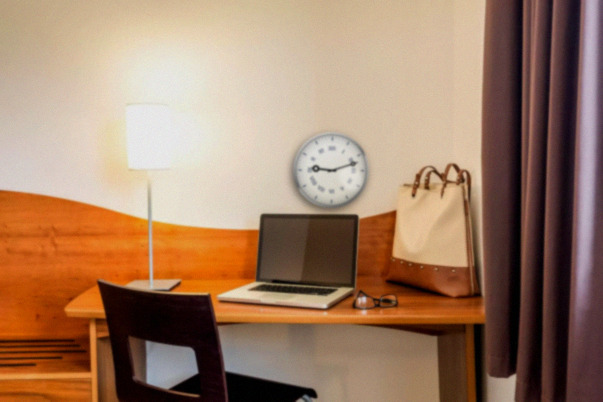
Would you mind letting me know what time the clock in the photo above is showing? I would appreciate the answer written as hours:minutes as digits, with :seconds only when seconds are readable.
9:12
